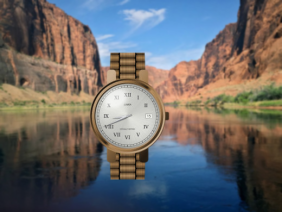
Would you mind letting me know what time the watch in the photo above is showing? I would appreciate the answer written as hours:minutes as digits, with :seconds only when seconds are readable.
8:41
